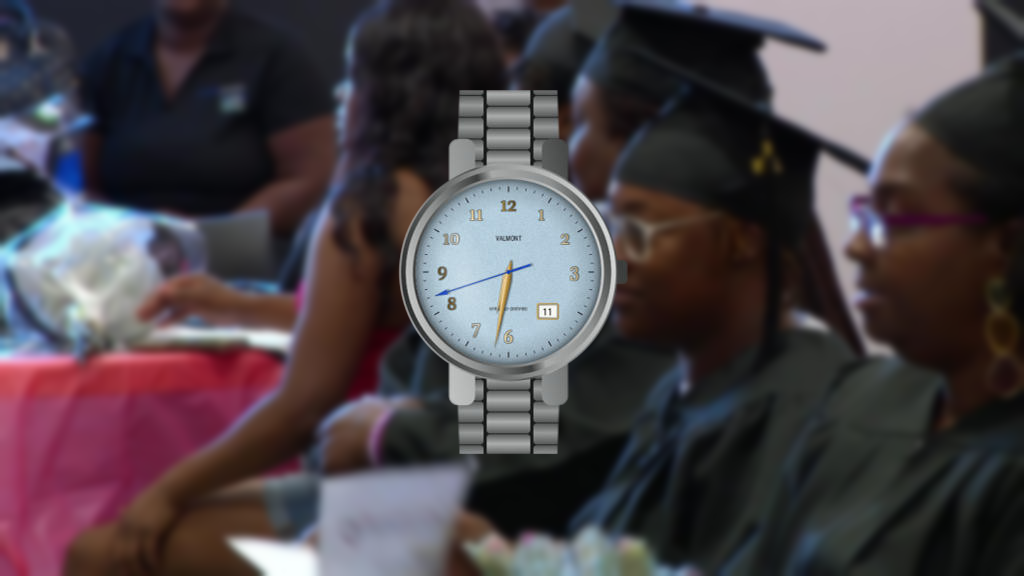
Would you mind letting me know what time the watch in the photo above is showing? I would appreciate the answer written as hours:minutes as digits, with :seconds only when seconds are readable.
6:31:42
